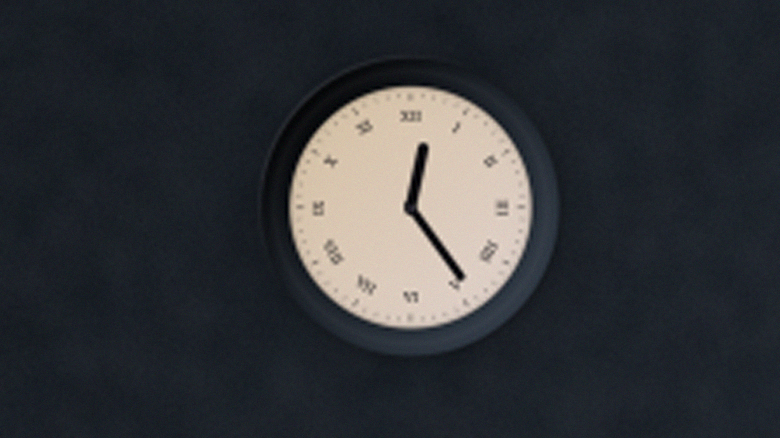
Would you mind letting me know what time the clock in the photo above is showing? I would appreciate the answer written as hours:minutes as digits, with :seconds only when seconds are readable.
12:24
